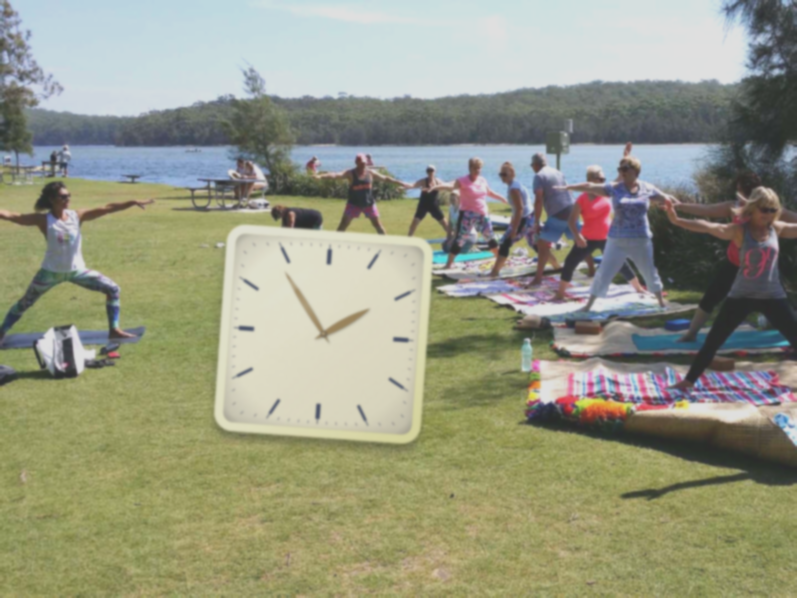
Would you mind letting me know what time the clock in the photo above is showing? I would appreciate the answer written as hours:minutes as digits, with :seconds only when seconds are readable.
1:54
